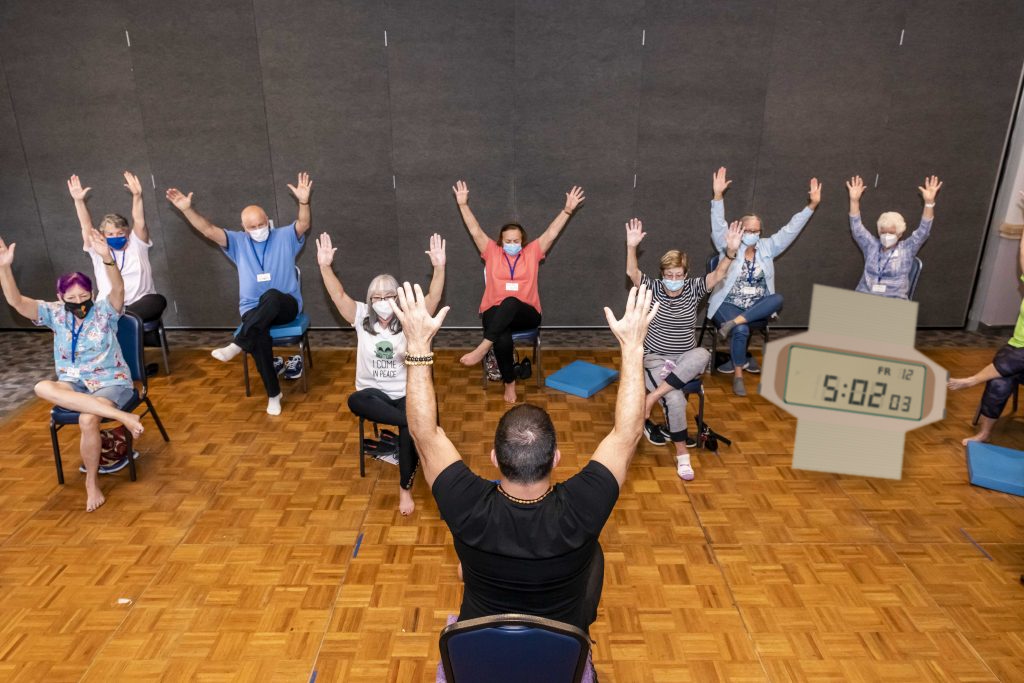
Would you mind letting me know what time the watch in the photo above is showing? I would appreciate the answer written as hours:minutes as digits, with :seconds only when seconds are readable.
5:02:03
